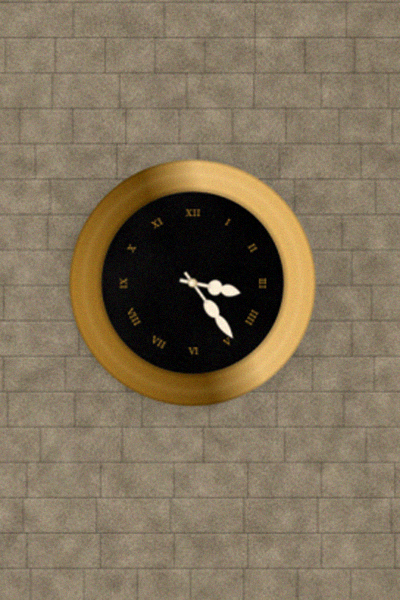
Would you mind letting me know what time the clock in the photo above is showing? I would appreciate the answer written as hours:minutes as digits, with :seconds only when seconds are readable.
3:24
